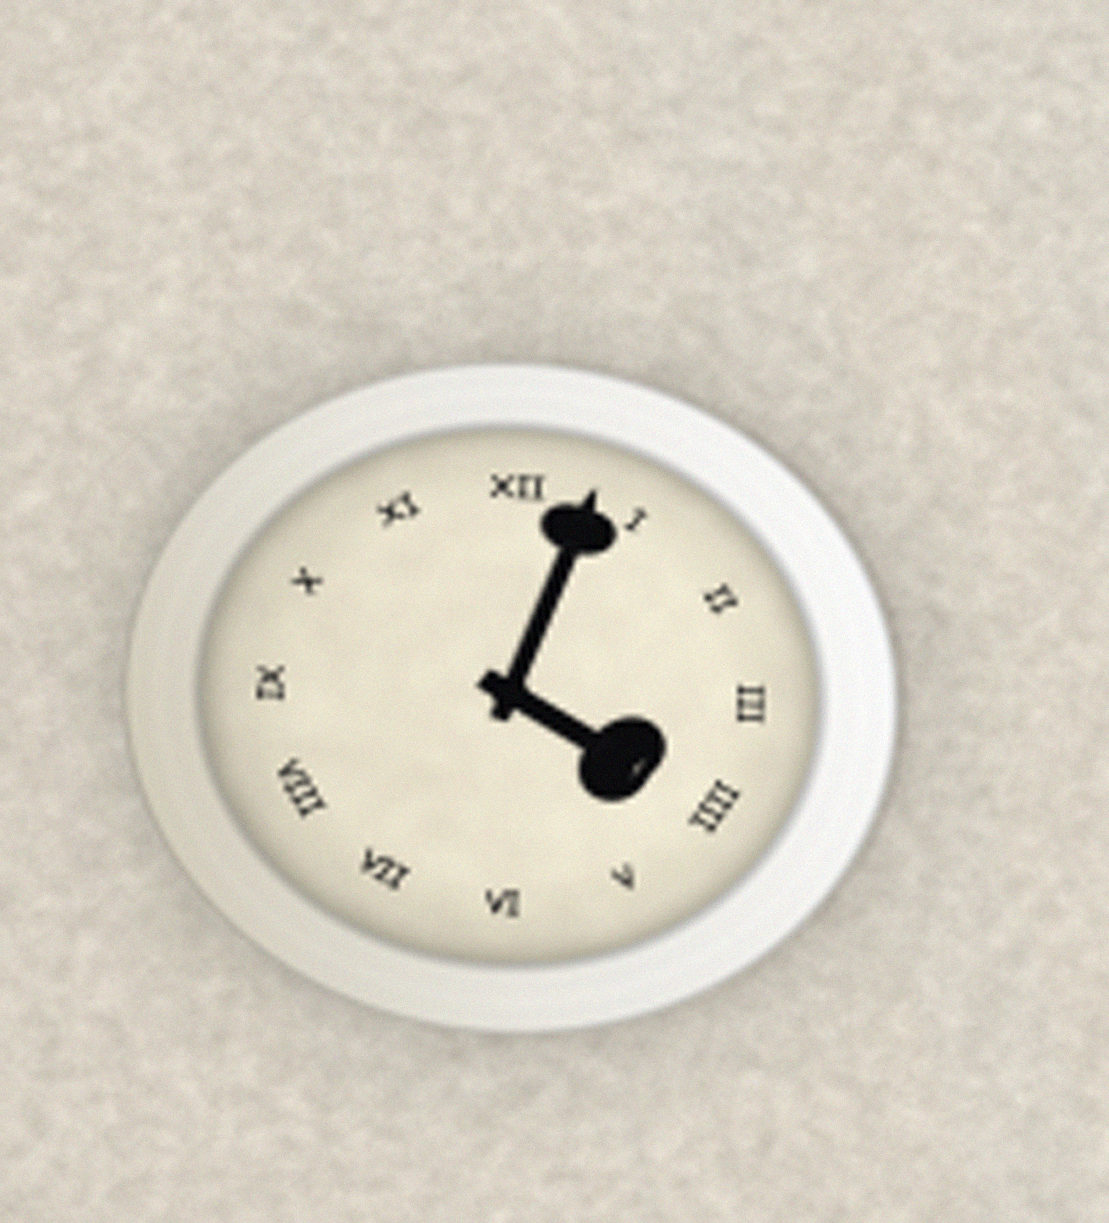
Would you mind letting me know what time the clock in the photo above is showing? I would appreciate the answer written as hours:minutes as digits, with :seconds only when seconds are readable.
4:03
